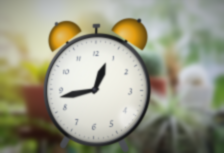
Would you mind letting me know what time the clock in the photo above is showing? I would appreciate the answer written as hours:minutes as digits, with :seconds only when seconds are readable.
12:43
